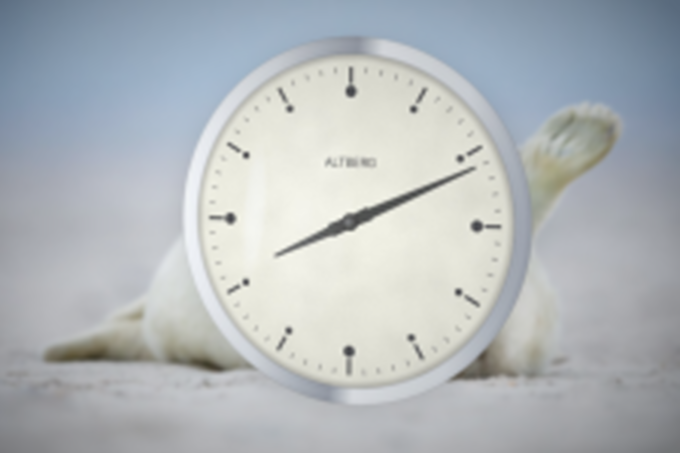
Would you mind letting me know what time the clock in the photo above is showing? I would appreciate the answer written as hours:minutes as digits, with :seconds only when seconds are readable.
8:11
